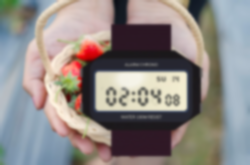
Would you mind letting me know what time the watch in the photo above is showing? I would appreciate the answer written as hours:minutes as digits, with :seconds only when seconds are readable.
2:04:08
